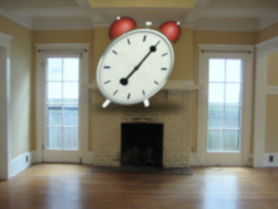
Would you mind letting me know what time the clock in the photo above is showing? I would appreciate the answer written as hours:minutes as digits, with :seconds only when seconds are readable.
7:05
